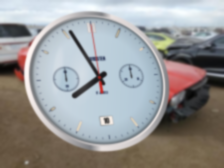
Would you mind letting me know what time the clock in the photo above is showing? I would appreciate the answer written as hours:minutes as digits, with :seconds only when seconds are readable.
7:56
